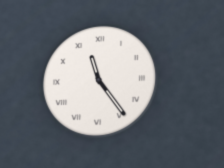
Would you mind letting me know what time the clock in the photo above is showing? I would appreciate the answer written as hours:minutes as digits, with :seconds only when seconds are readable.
11:24
